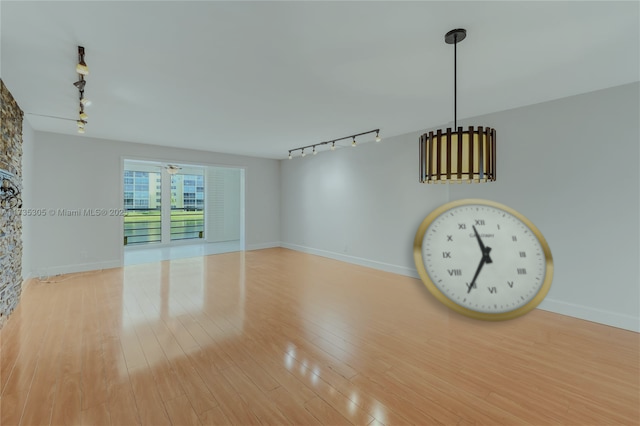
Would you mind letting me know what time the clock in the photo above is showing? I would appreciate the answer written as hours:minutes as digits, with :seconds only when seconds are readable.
11:35
